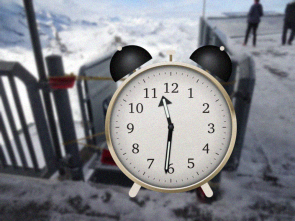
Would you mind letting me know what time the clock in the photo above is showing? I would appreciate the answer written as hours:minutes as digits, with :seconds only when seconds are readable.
11:31
